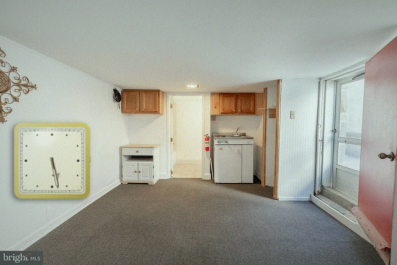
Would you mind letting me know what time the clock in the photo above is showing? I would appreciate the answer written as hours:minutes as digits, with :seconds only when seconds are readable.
5:28
